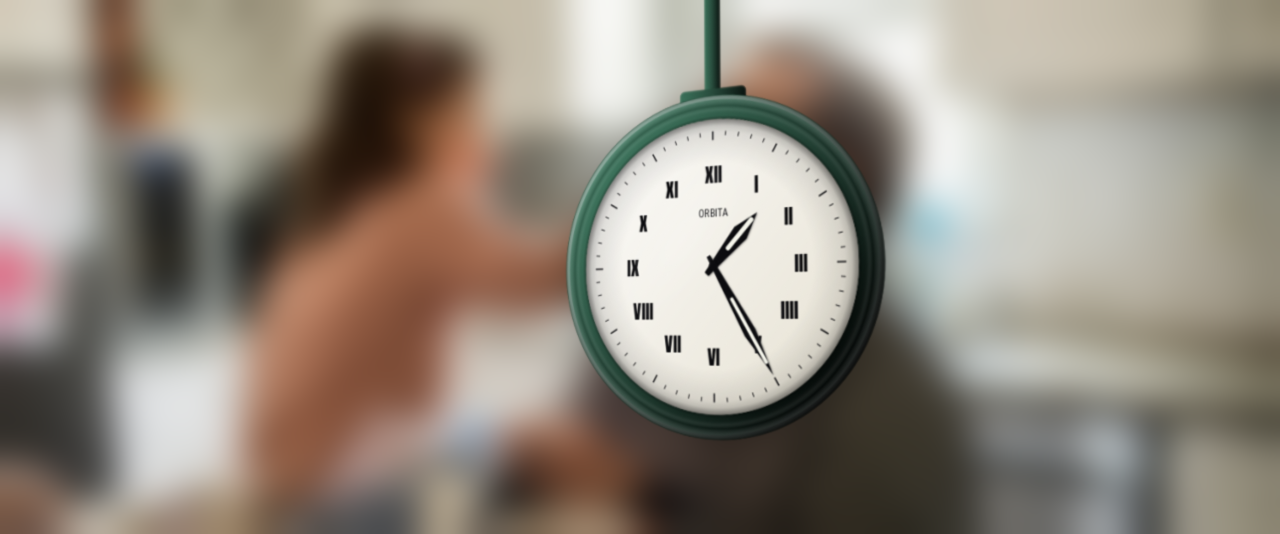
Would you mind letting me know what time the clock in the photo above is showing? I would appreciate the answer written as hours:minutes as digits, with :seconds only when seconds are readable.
1:25
